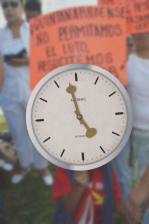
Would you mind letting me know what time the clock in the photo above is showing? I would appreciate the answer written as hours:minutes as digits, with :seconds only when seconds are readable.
4:58
